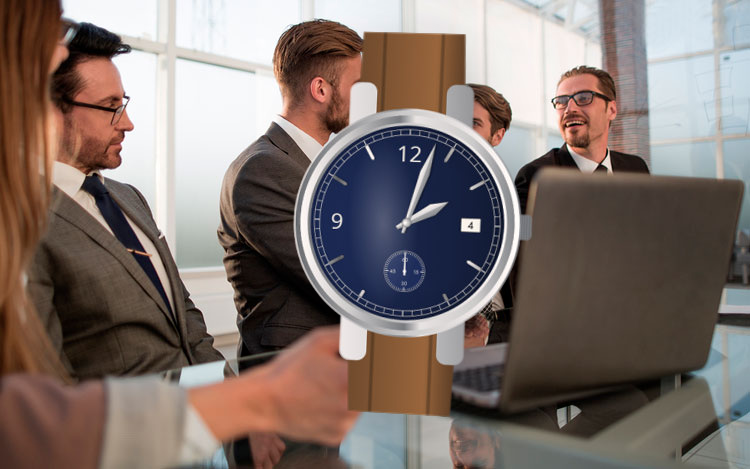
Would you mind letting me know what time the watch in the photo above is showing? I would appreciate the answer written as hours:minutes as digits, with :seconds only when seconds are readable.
2:03
